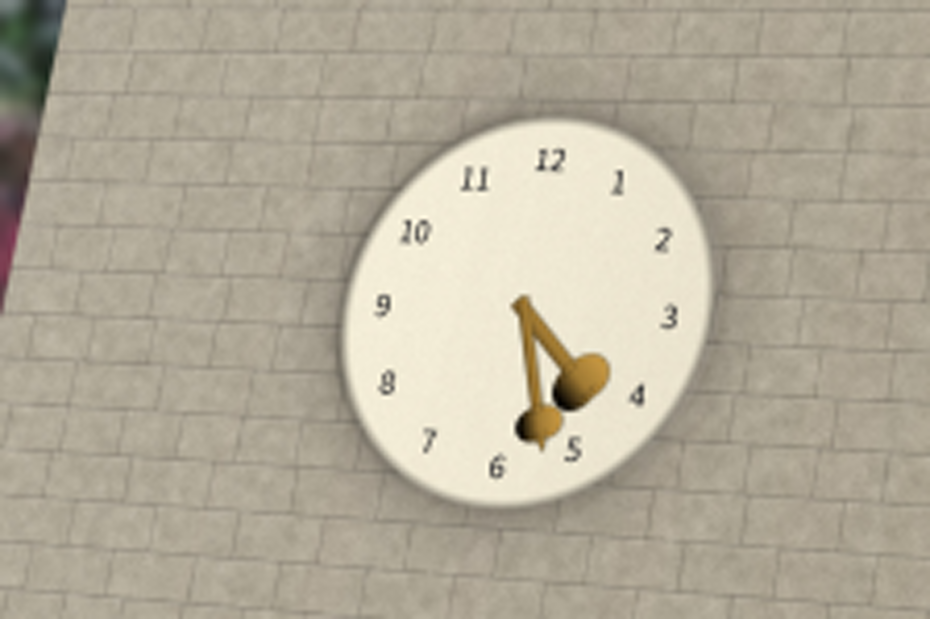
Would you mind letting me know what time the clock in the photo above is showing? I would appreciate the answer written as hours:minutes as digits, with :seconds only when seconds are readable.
4:27
